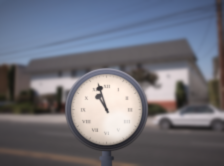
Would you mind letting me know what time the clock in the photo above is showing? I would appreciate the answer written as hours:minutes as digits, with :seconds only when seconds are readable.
10:57
